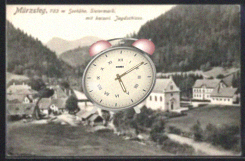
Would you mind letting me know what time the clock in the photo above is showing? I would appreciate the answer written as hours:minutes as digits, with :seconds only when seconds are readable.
5:09
